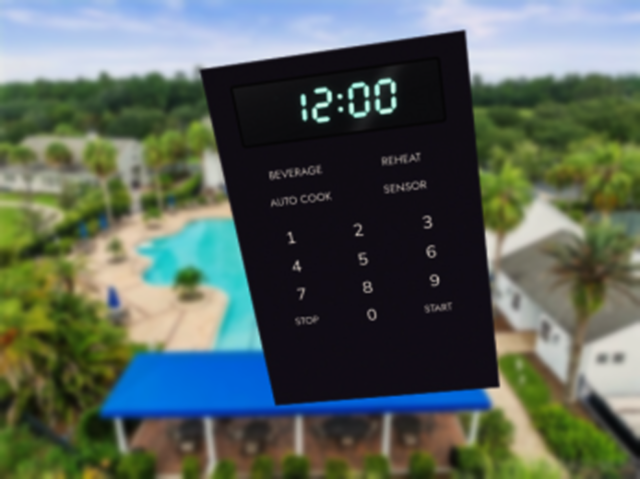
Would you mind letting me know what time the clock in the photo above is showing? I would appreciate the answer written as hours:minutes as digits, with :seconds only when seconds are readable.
12:00
